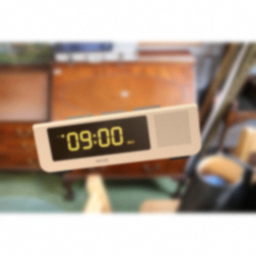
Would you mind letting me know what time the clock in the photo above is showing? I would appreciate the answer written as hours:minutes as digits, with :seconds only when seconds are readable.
9:00
